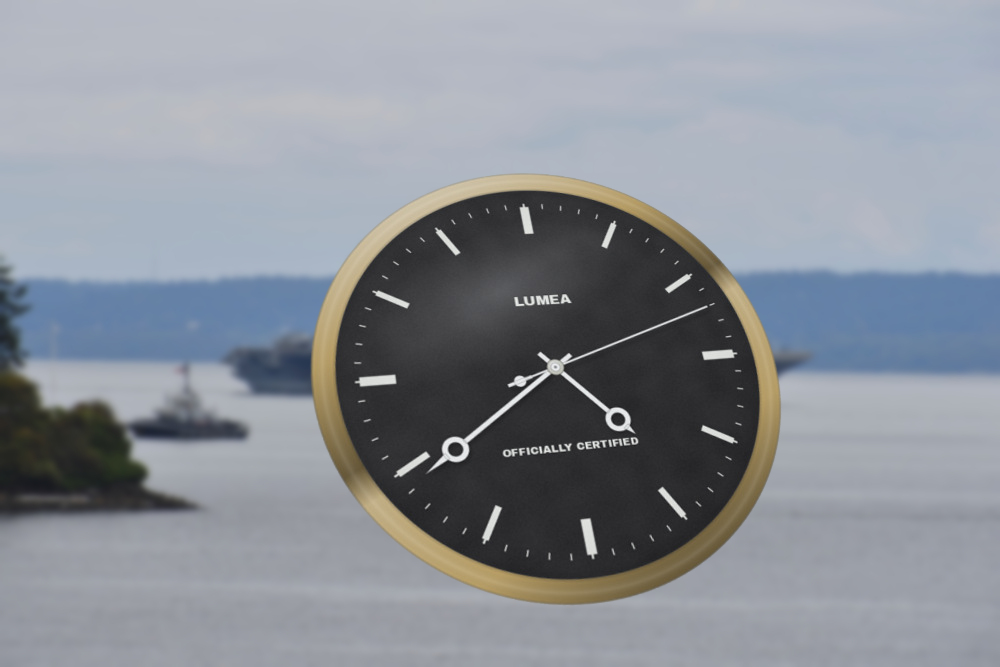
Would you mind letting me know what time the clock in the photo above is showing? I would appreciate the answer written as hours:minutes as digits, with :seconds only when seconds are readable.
4:39:12
